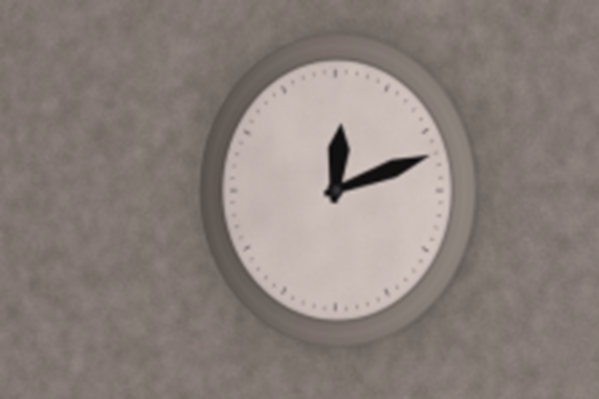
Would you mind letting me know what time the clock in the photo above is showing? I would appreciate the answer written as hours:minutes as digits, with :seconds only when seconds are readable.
12:12
